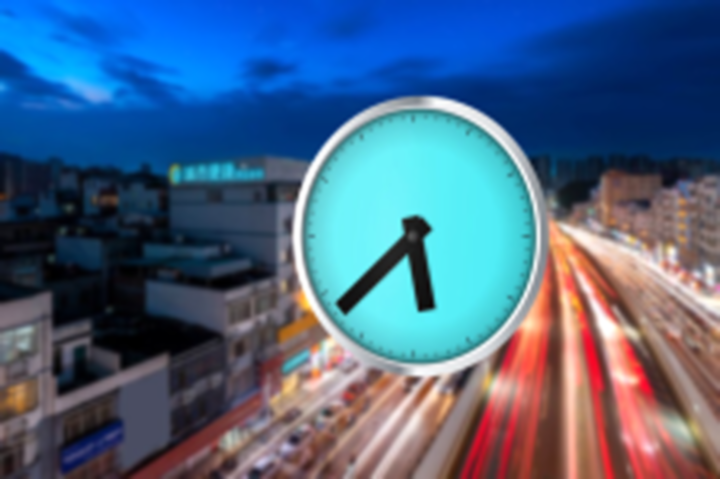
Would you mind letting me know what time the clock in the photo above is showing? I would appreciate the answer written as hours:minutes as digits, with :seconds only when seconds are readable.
5:38
